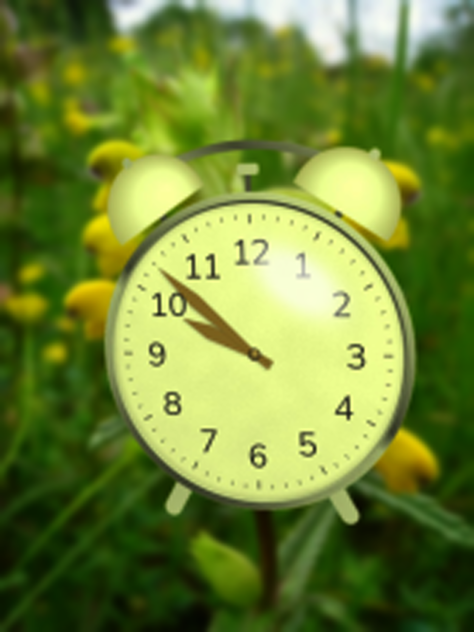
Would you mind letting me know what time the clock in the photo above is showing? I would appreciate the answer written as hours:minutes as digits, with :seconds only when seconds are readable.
9:52
